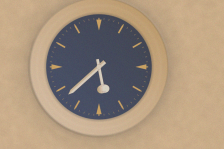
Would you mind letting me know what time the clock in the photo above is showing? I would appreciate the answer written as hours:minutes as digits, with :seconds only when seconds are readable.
5:38
